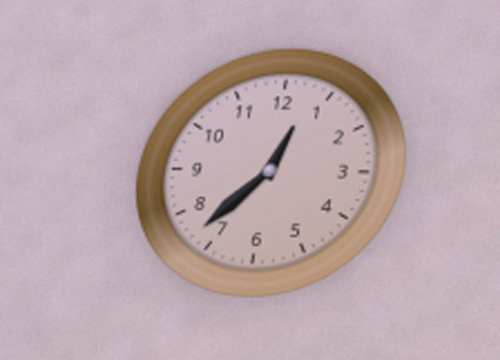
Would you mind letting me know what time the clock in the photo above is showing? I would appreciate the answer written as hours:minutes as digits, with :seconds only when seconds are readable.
12:37
